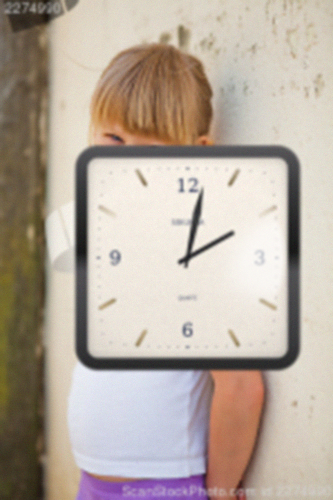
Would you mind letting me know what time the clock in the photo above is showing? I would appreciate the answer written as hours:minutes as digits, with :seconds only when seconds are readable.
2:02
